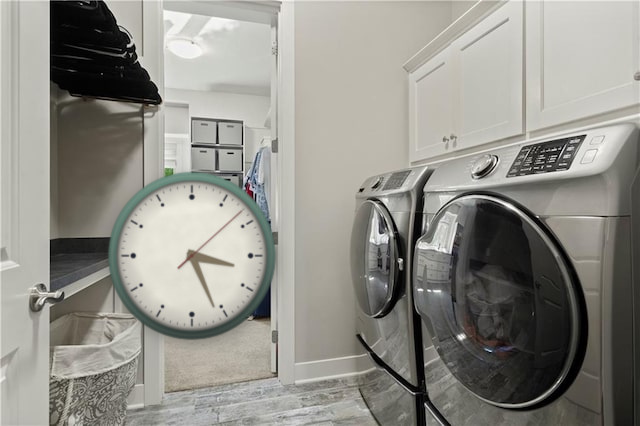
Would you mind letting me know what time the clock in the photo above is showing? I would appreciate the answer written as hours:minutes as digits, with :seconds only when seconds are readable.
3:26:08
